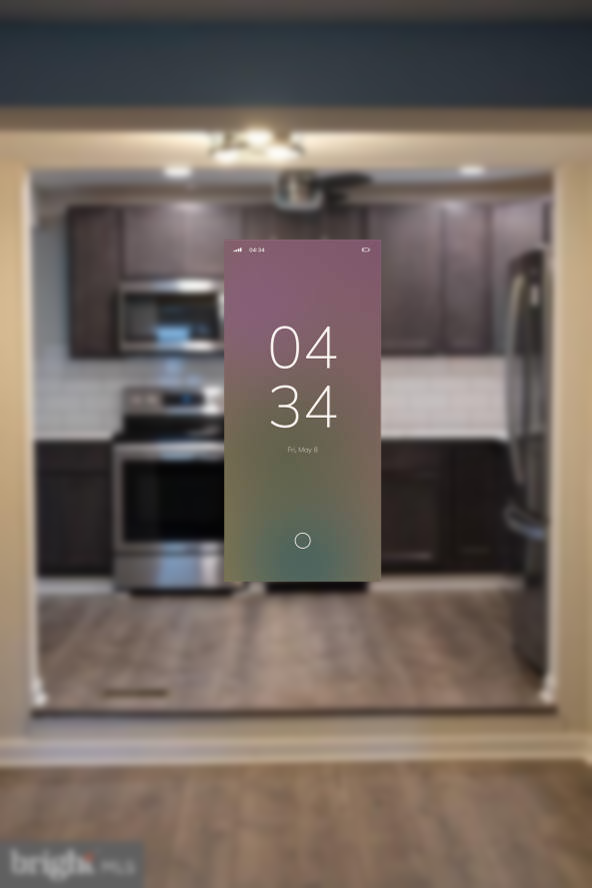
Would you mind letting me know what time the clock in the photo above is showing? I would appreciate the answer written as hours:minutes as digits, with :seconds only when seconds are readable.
4:34
